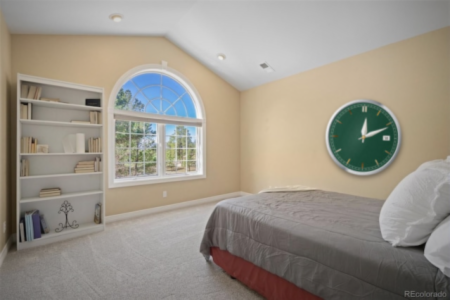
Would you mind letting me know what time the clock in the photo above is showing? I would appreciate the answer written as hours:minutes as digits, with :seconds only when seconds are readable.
12:11
